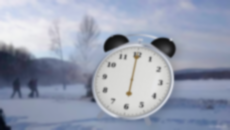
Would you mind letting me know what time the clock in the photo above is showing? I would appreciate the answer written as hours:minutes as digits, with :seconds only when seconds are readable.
6:00
